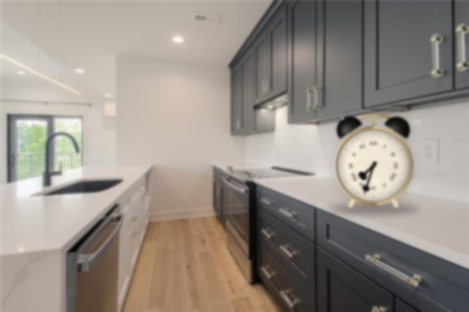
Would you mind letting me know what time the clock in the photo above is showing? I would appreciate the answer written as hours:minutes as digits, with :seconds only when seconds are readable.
7:33
